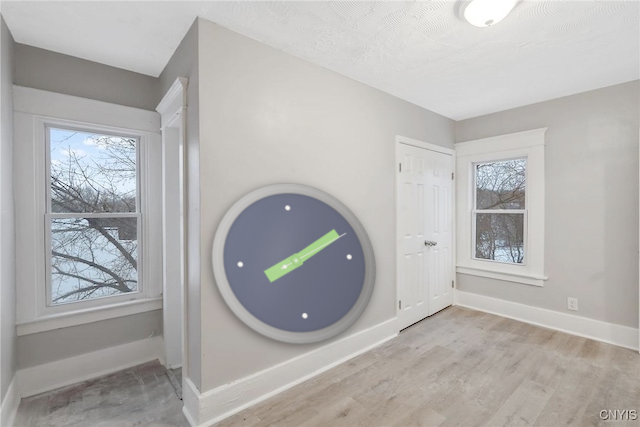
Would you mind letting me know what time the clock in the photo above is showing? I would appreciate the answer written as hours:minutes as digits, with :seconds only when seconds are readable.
8:10:11
